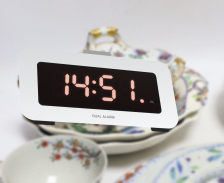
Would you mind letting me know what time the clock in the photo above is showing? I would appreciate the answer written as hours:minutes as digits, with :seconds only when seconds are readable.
14:51
